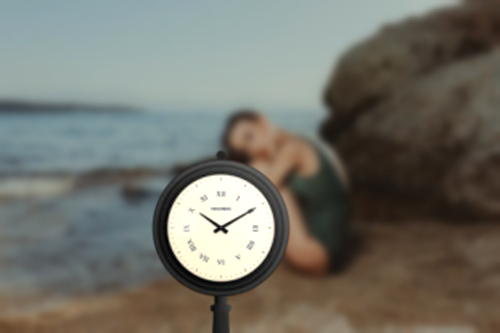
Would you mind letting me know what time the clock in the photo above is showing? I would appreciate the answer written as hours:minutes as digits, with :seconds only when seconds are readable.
10:10
